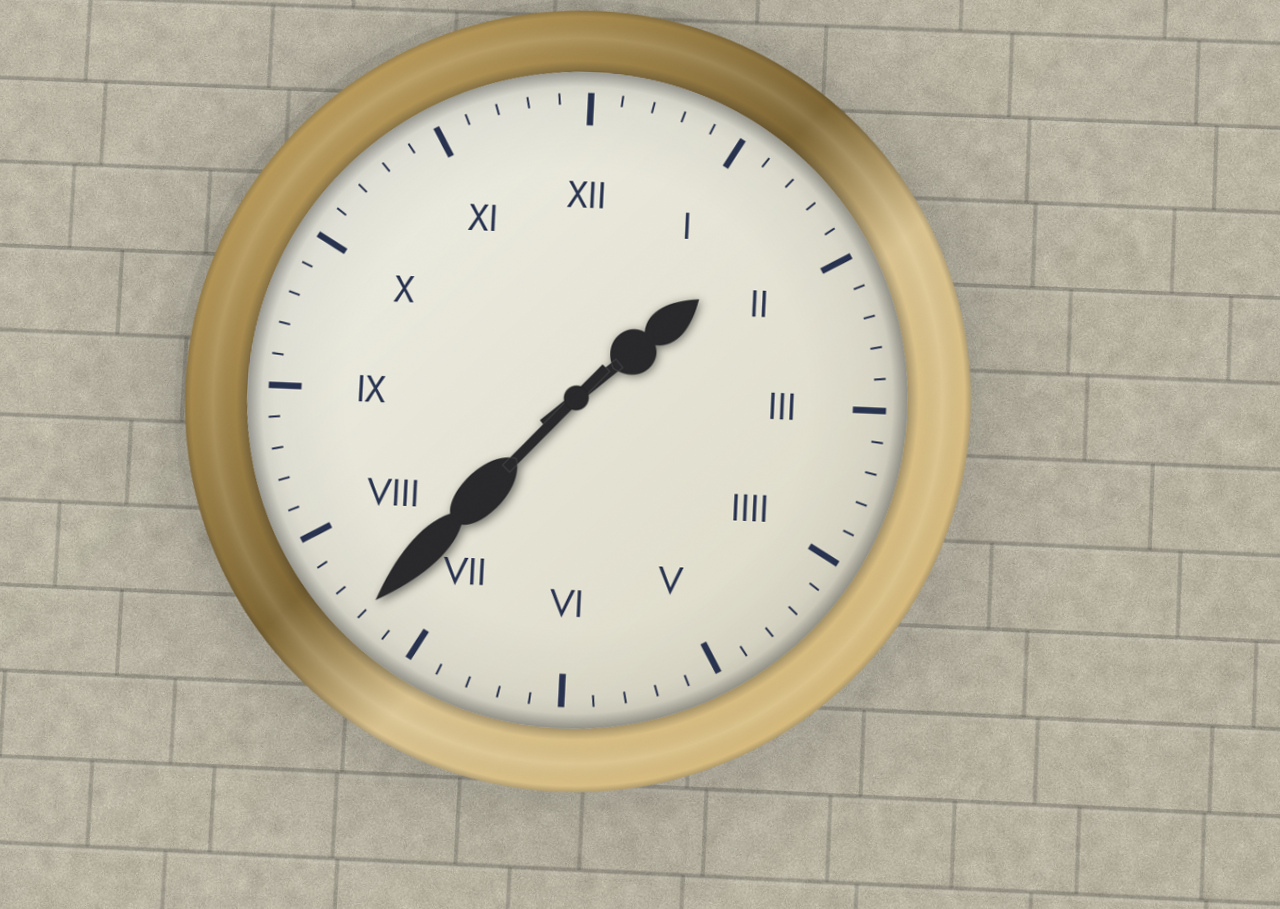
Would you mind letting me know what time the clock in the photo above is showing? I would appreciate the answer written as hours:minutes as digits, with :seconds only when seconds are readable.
1:37
